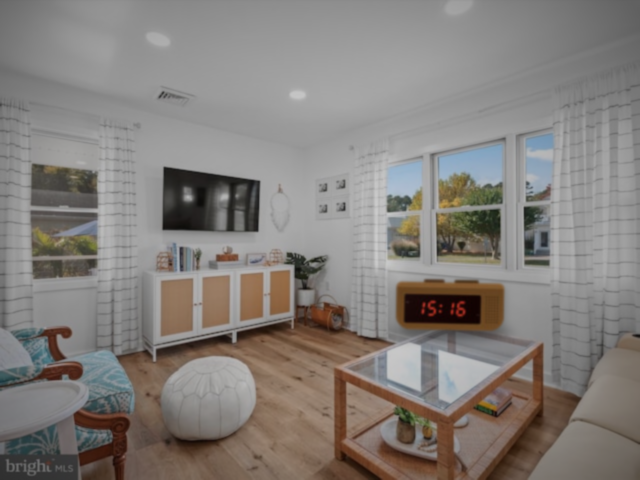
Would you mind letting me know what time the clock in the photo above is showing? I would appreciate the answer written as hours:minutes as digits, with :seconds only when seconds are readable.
15:16
